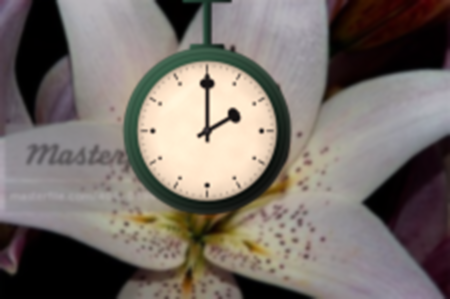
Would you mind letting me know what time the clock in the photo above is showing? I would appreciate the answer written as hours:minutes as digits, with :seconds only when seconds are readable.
2:00
